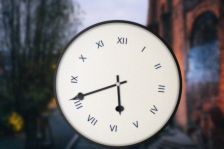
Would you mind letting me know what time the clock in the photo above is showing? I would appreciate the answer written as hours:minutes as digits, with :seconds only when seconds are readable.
5:41
